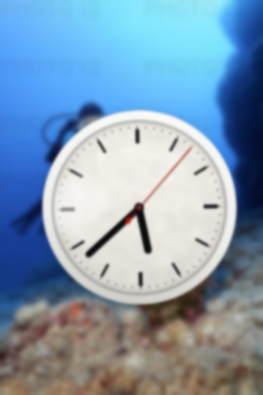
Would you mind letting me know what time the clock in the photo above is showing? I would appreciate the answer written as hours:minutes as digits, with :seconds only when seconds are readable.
5:38:07
